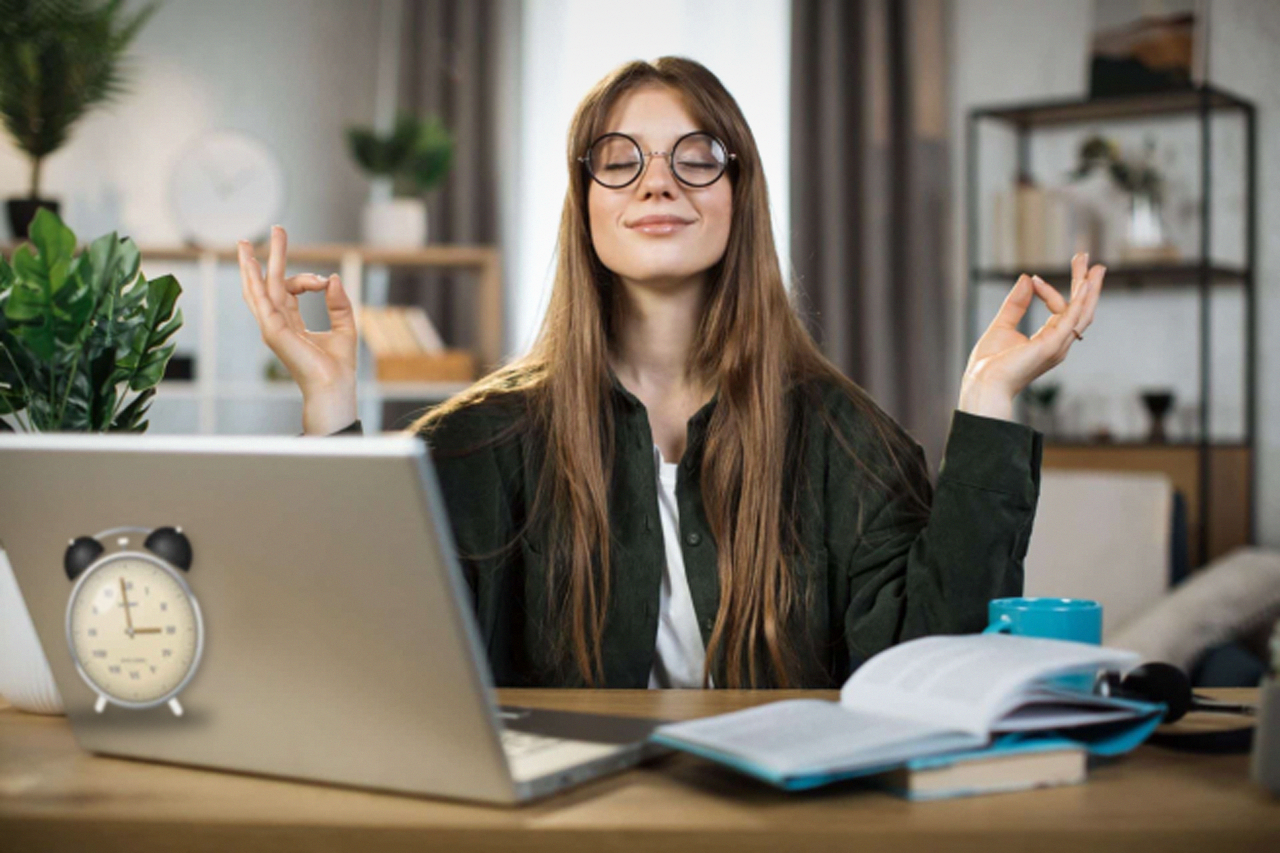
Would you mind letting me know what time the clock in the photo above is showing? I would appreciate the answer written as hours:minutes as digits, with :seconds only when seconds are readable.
2:59
